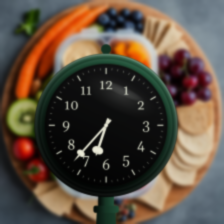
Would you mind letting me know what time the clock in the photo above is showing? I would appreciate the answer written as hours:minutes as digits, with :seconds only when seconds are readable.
6:37
